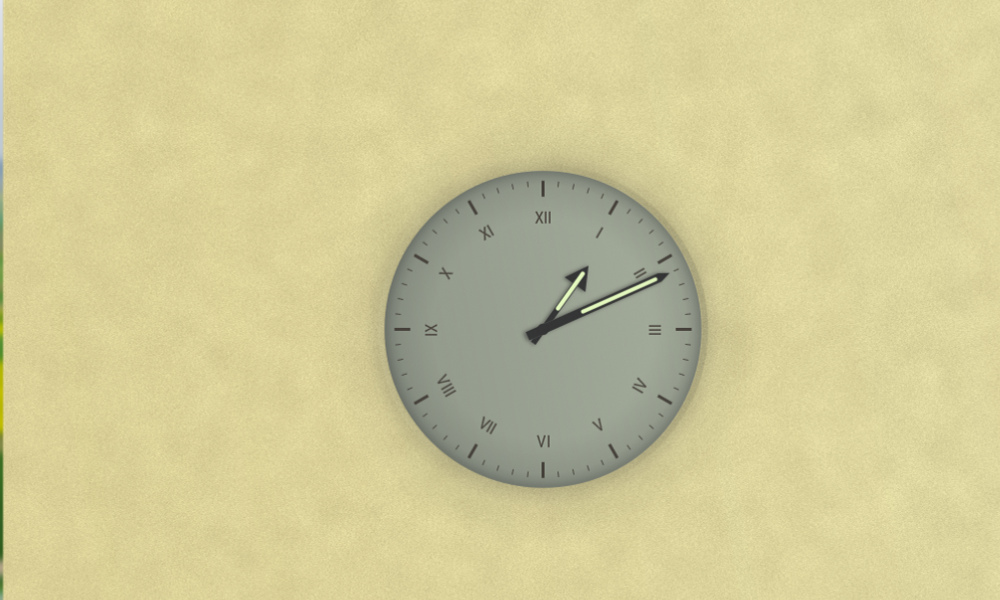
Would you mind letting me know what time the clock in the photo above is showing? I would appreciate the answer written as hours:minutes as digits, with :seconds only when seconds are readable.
1:11
